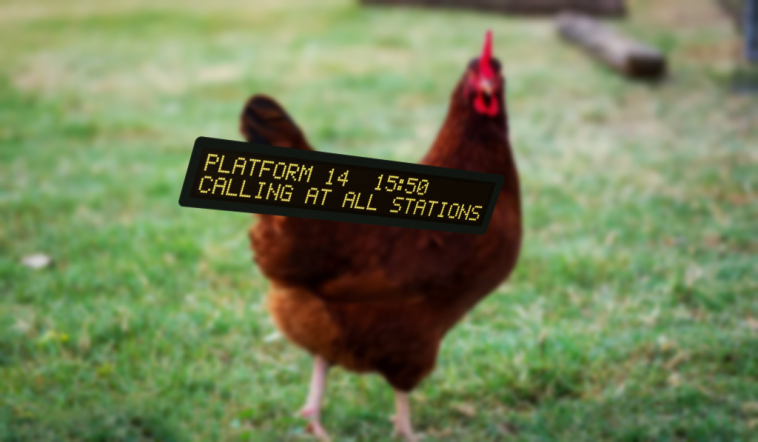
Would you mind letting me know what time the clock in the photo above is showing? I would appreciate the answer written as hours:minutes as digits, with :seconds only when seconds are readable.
15:50
